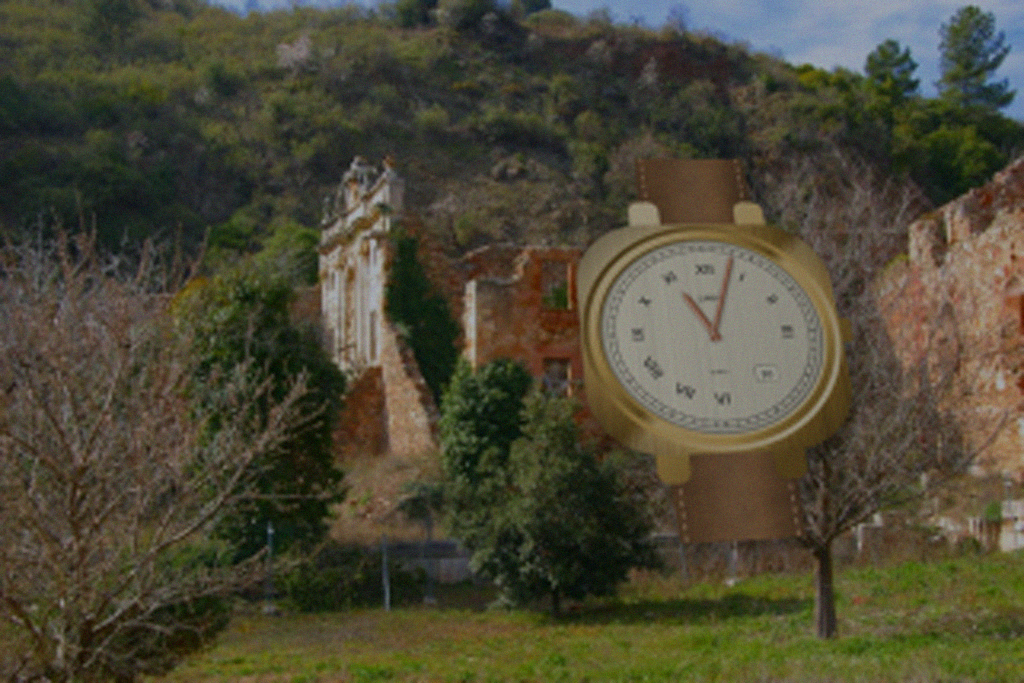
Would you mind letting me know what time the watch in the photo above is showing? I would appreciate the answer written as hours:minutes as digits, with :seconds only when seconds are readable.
11:03
